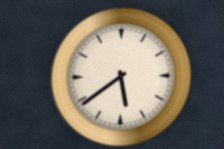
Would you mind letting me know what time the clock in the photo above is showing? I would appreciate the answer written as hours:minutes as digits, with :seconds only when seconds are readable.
5:39
